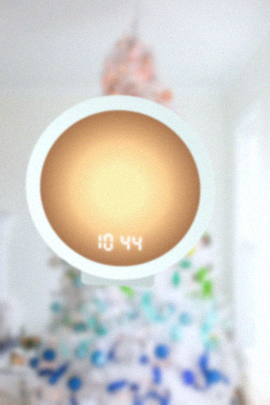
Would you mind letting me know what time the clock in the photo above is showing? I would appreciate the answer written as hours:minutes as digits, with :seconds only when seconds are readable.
10:44
